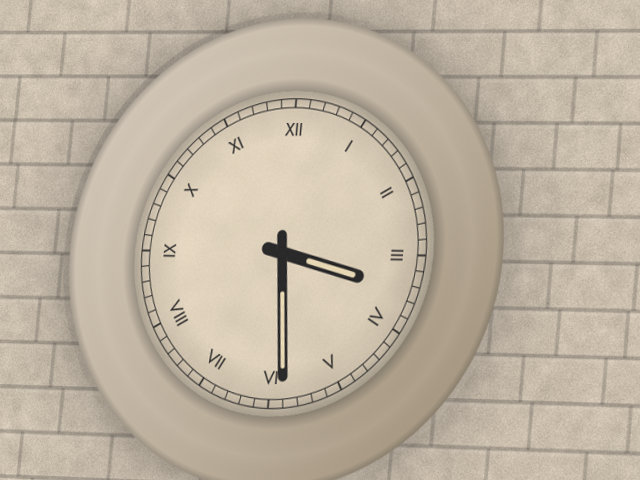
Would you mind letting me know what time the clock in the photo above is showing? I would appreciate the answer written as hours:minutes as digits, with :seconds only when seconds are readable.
3:29
